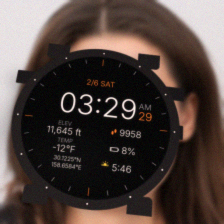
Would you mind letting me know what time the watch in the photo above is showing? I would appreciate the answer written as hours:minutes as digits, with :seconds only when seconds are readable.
3:29:29
